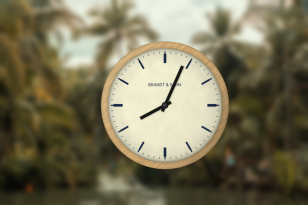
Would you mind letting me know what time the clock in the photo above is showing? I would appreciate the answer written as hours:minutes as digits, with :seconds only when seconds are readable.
8:04
